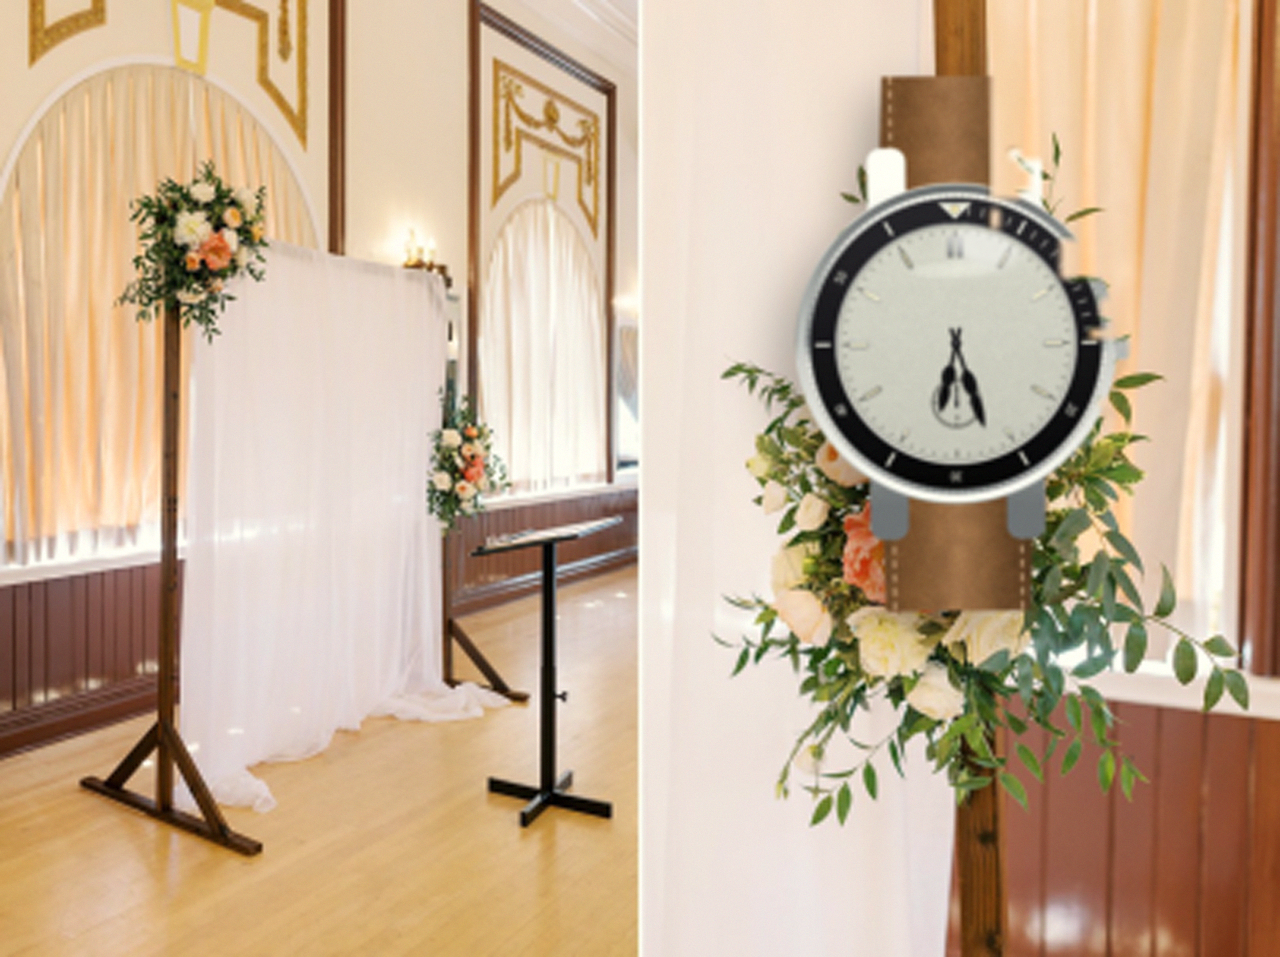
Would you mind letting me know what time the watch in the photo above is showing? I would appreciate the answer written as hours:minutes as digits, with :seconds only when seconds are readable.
6:27
